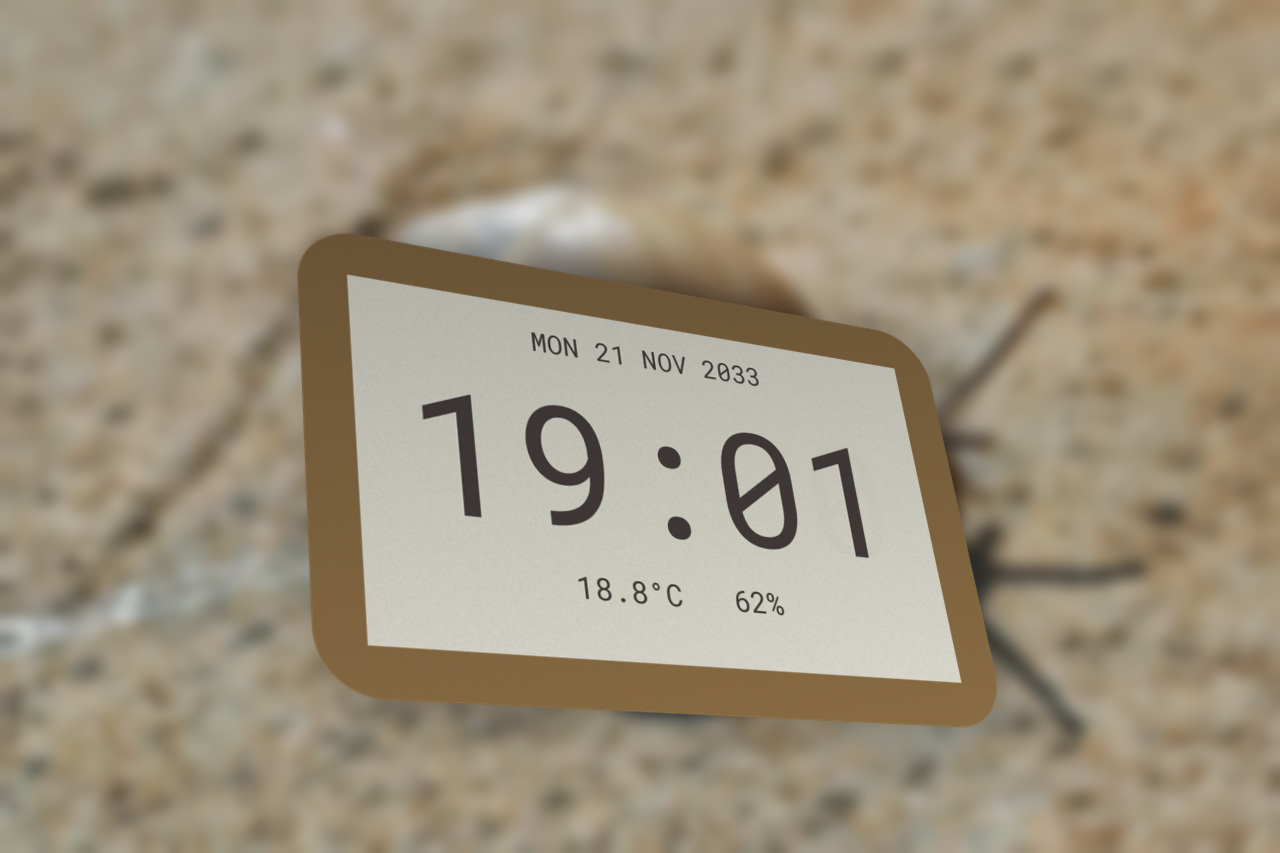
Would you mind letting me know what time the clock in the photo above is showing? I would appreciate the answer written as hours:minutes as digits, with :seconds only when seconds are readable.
19:01
